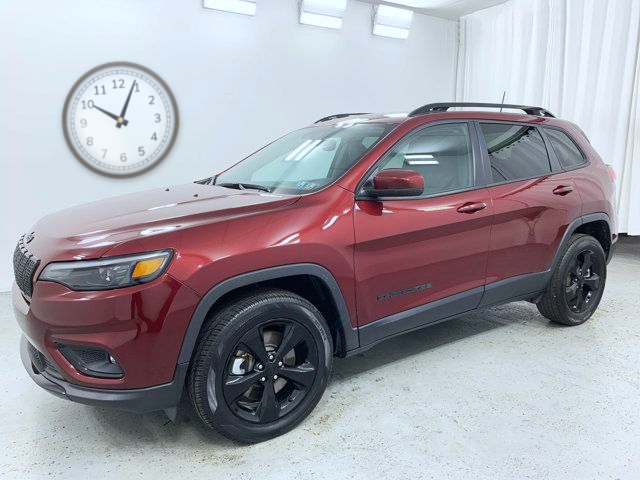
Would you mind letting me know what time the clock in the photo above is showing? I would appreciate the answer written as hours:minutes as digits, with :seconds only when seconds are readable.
10:04
